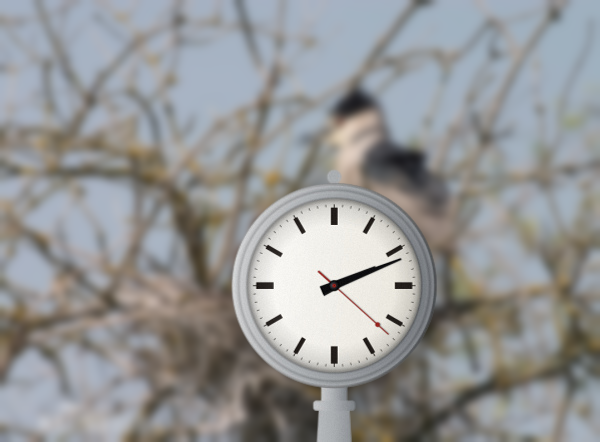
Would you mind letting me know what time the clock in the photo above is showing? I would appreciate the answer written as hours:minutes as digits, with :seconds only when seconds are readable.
2:11:22
